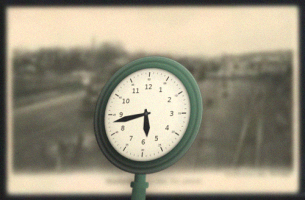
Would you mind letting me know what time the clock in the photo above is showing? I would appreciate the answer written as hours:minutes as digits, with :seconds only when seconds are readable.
5:43
